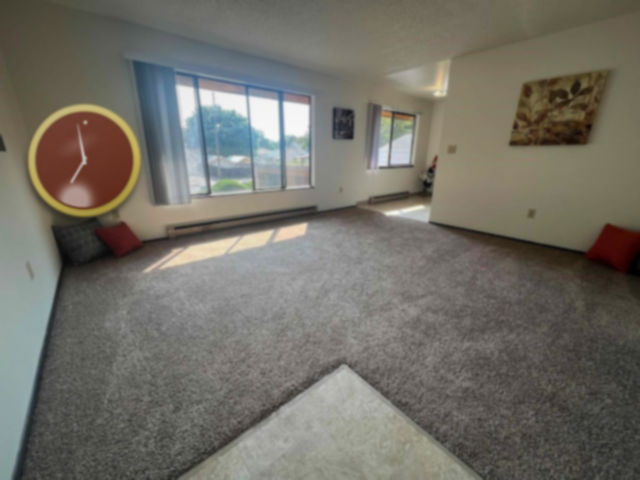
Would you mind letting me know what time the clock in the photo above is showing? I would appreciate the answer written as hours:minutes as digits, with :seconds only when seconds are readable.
6:58
